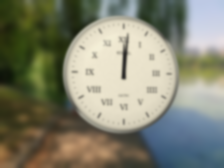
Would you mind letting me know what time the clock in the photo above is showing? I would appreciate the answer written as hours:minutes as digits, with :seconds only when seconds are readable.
12:01
